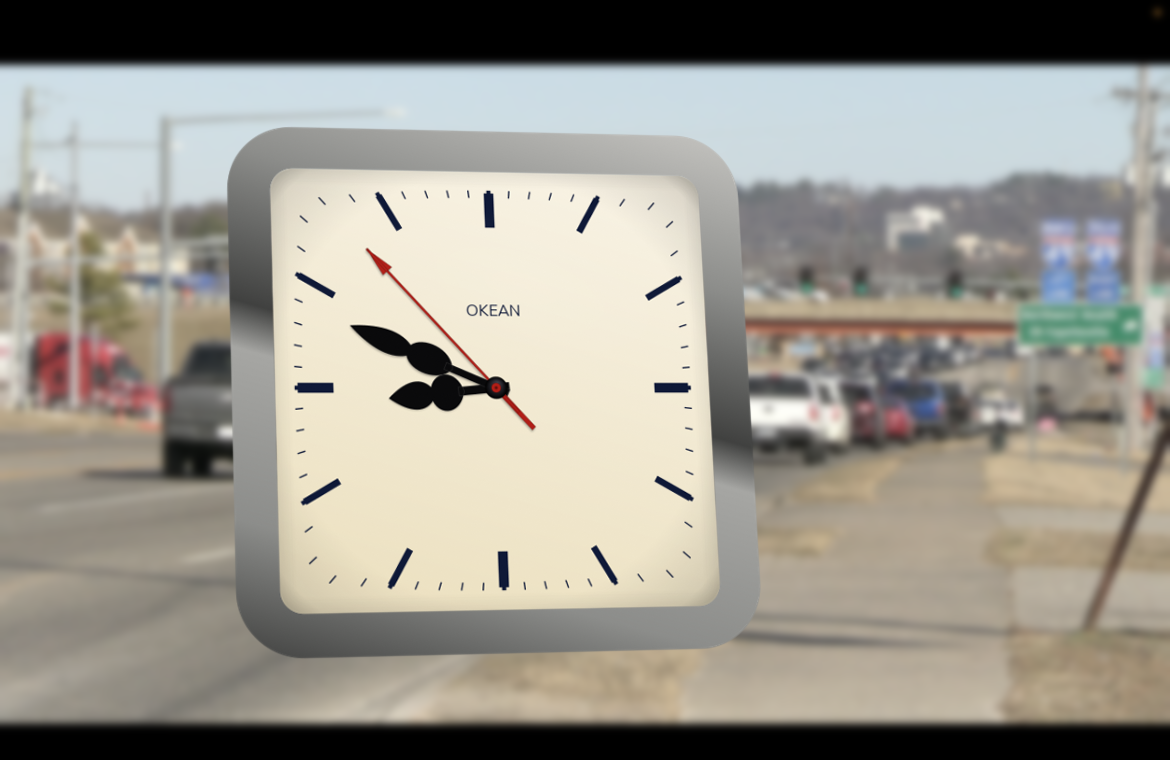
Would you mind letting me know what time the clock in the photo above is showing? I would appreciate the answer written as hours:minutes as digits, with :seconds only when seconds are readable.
8:48:53
